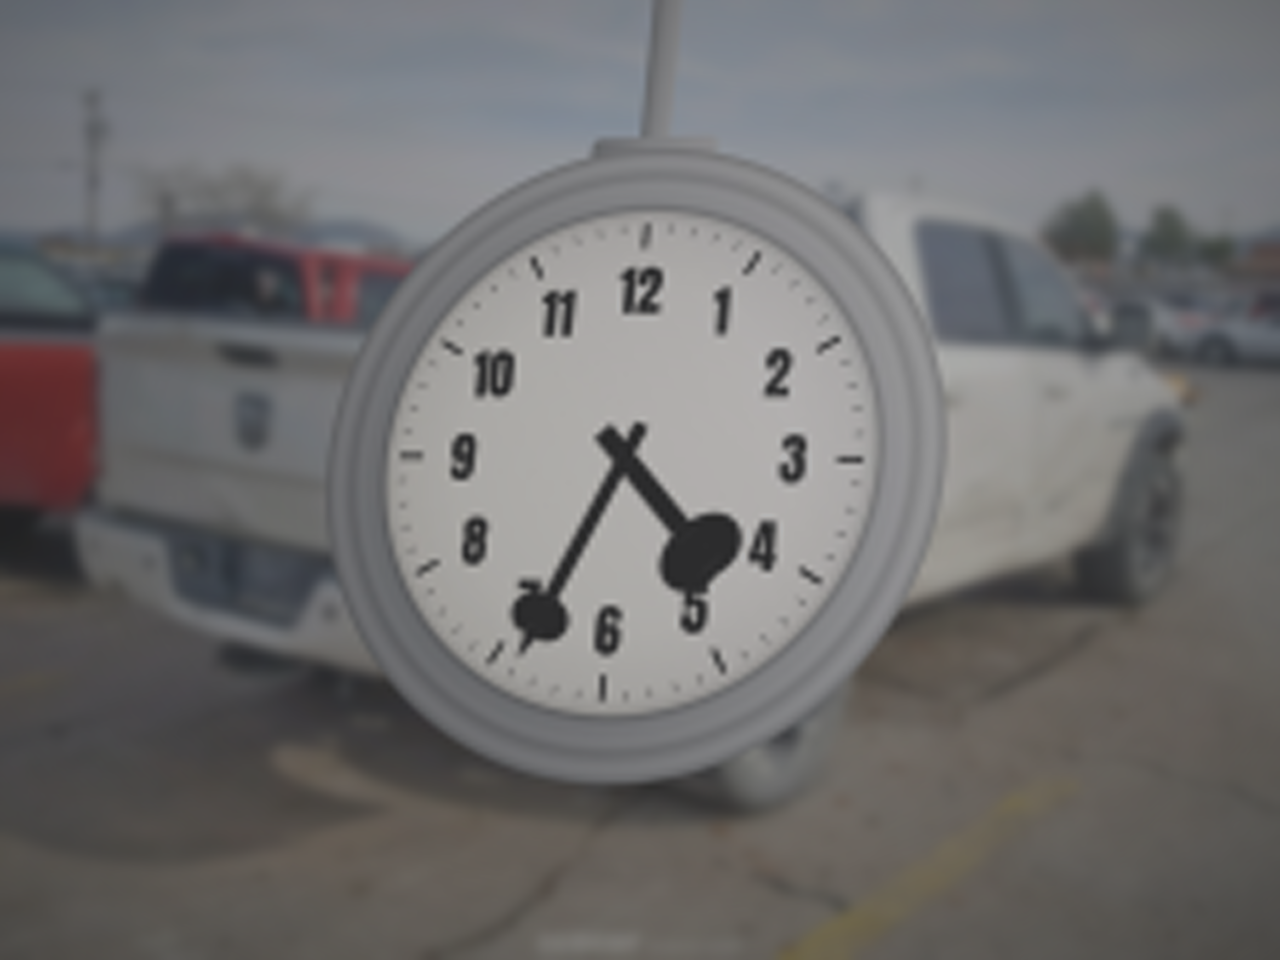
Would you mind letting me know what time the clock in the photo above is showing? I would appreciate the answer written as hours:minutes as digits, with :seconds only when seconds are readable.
4:34
